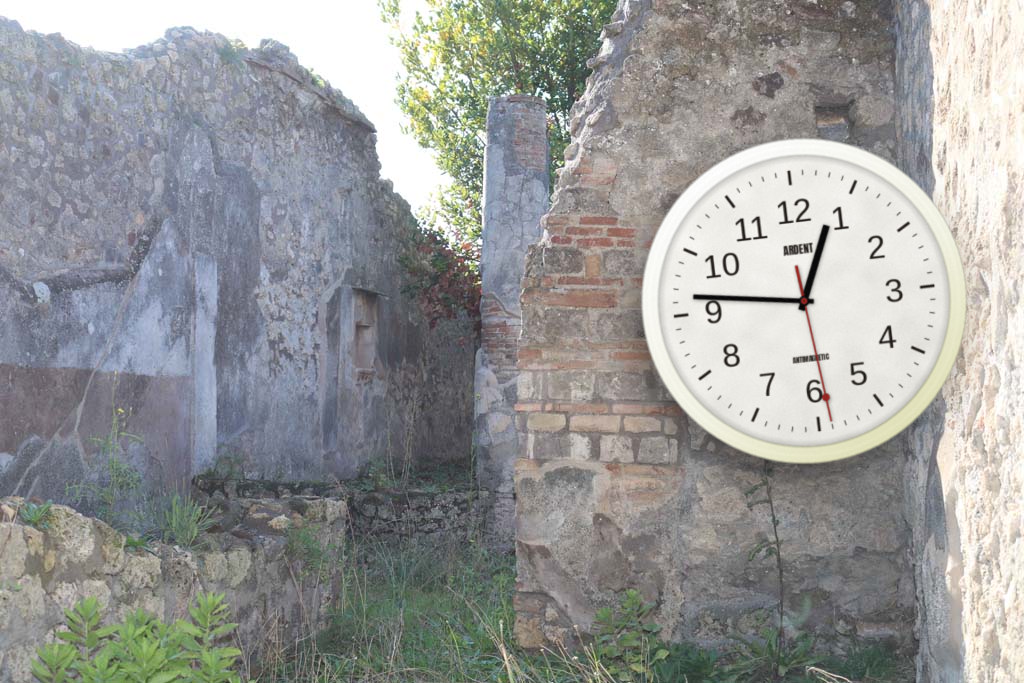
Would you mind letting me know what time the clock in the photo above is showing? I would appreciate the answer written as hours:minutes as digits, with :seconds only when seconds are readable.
12:46:29
